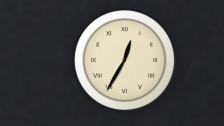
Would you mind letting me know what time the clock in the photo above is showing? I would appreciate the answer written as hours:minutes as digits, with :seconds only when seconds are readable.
12:35
